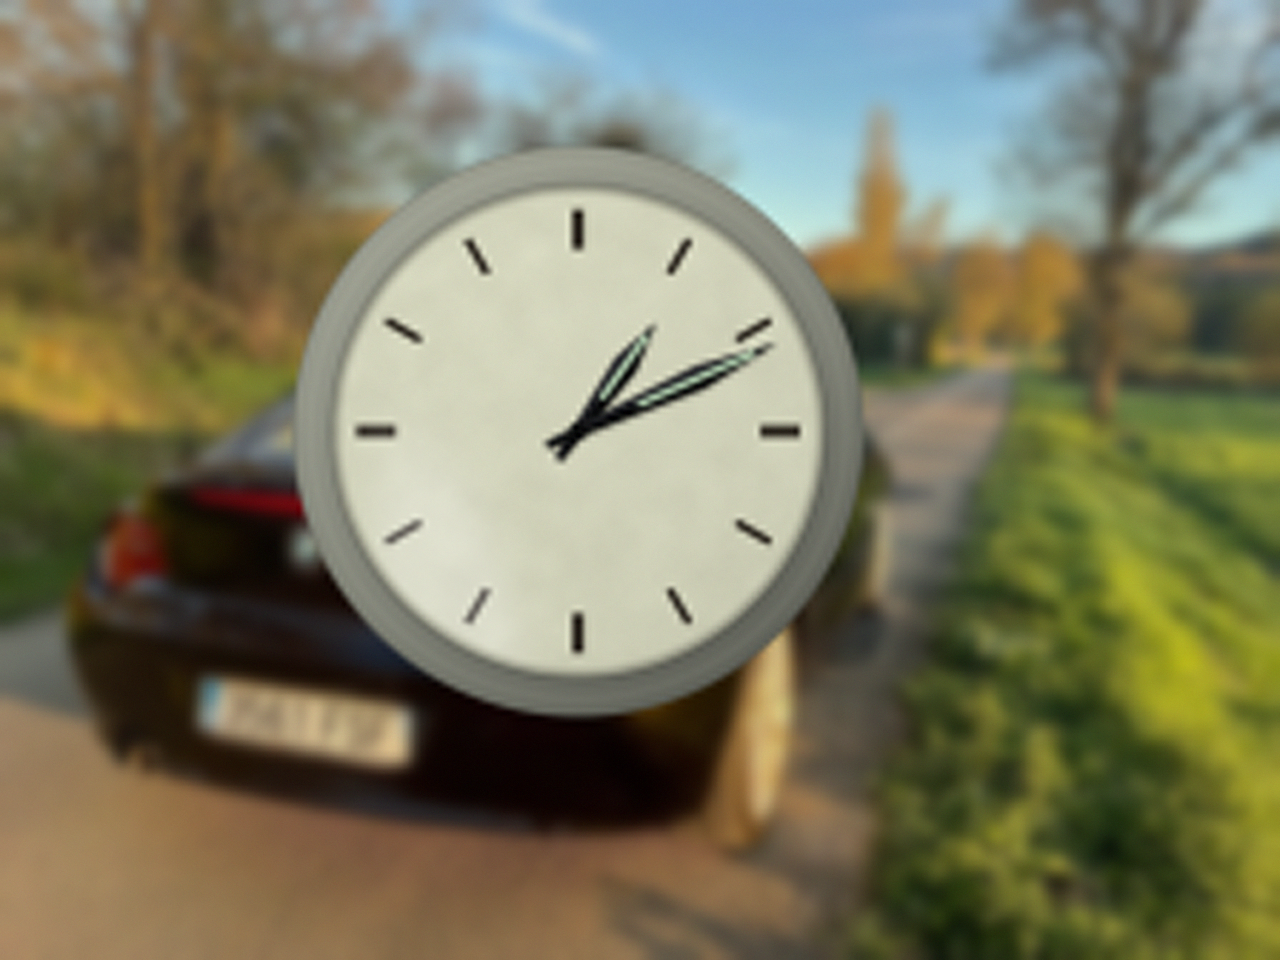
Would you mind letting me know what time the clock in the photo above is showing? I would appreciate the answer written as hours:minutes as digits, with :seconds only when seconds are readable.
1:11
